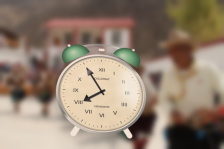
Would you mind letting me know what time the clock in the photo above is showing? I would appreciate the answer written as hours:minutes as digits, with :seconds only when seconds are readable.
7:55
